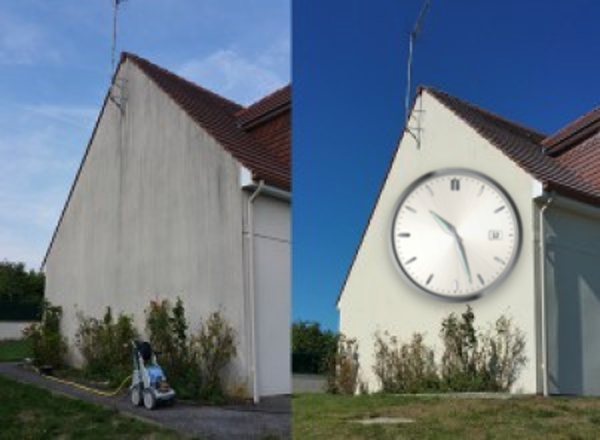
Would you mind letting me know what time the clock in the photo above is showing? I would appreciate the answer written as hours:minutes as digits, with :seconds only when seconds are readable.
10:27
